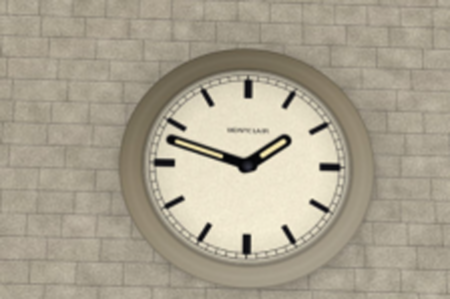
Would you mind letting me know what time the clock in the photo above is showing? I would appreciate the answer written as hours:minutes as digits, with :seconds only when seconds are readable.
1:48
